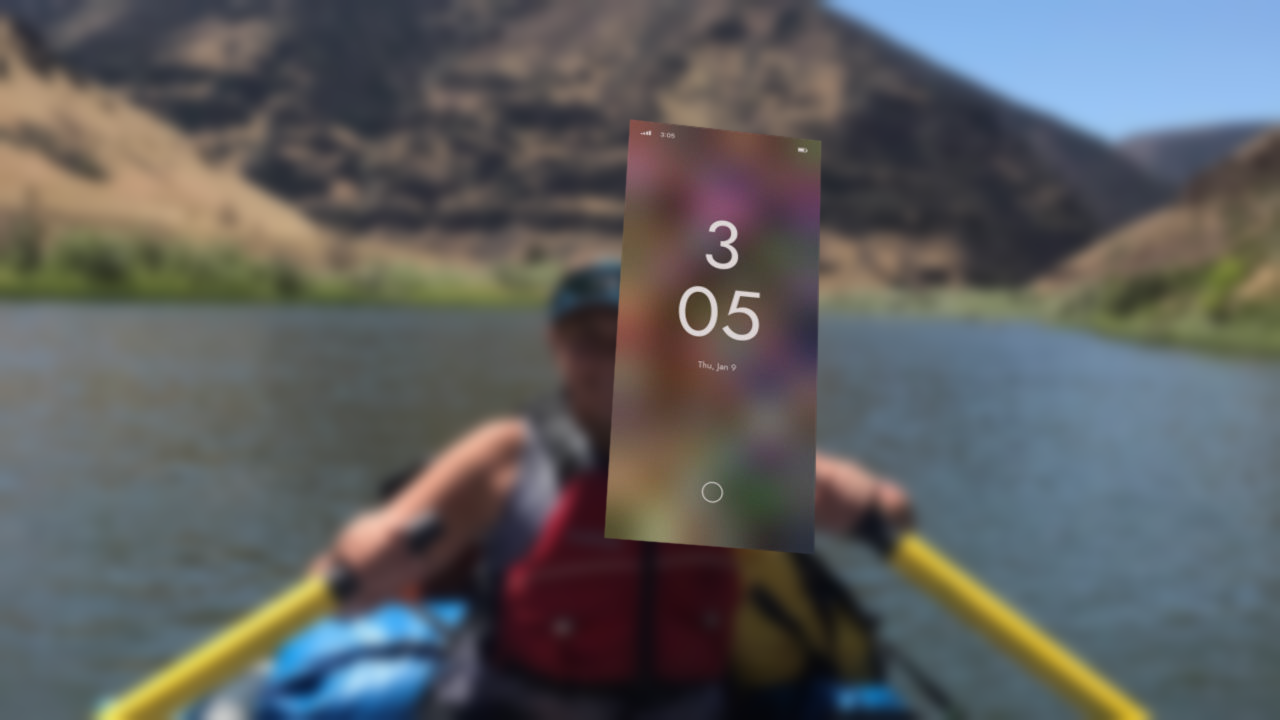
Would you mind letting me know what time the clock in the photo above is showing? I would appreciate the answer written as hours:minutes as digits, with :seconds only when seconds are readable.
3:05
